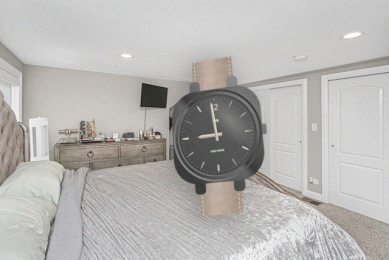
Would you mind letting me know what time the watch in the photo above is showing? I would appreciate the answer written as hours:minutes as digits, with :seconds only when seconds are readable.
8:59
